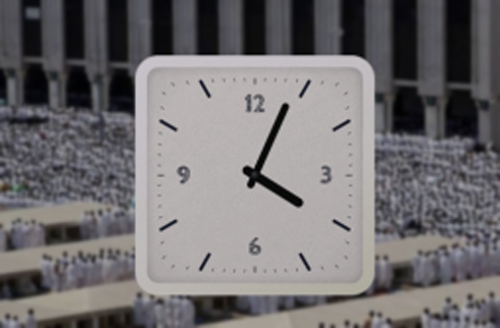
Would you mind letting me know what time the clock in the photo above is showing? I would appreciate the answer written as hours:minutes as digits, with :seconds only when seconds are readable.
4:04
